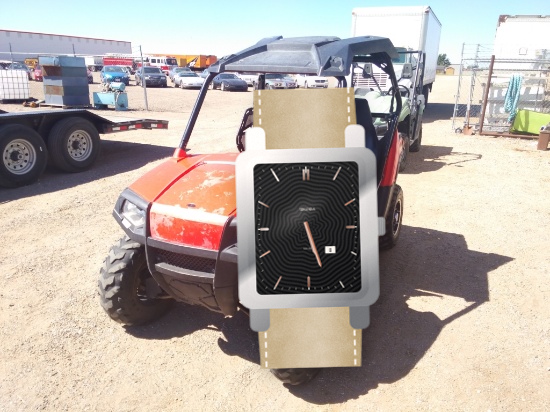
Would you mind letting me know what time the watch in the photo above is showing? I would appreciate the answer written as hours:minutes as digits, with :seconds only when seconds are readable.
5:27
